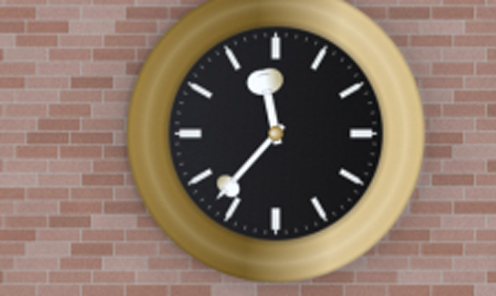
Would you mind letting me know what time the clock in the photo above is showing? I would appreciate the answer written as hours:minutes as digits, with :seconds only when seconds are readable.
11:37
